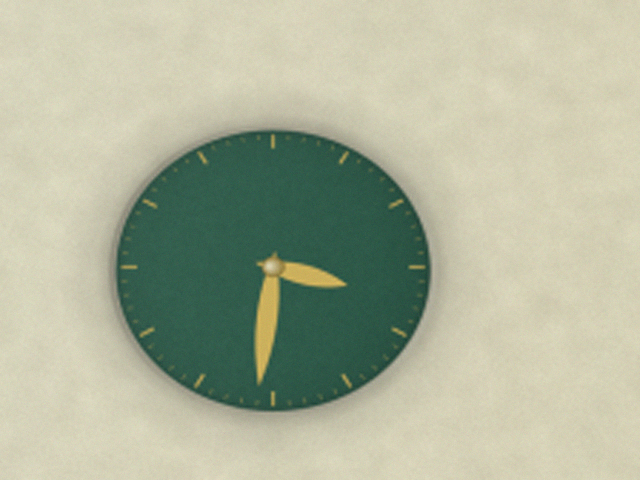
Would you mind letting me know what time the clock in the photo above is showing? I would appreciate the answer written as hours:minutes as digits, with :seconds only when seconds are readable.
3:31
